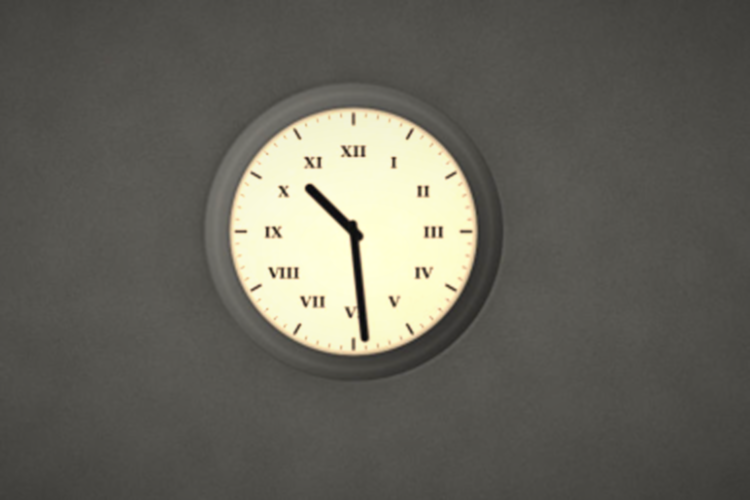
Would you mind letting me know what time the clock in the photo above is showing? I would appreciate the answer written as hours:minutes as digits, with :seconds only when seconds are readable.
10:29
